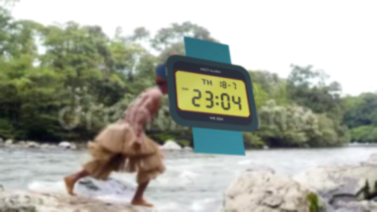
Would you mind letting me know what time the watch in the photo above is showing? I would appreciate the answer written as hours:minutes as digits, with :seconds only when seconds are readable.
23:04
